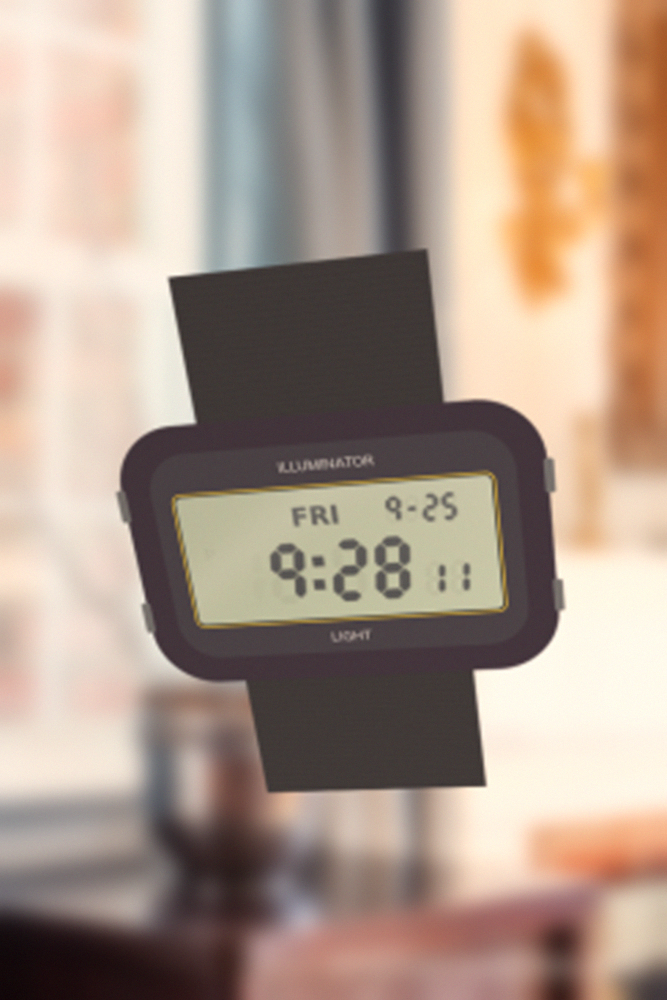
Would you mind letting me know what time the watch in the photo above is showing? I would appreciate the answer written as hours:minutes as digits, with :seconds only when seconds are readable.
9:28:11
